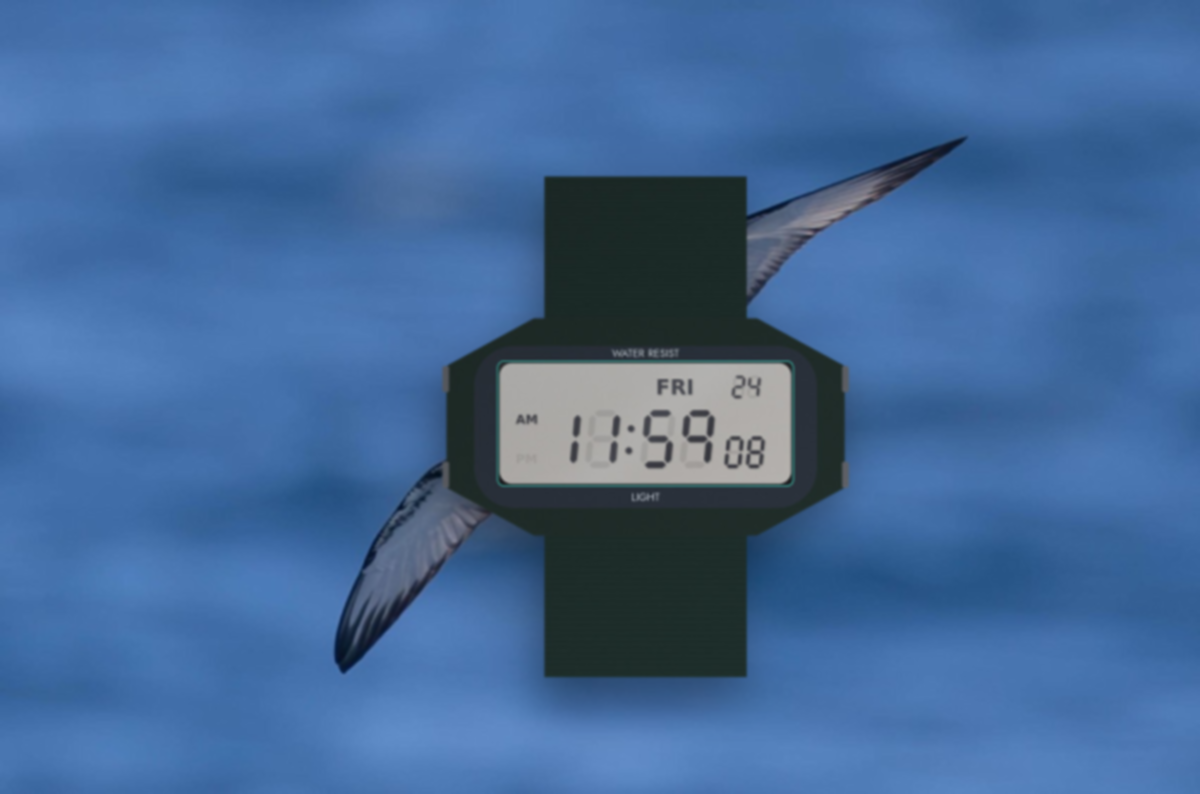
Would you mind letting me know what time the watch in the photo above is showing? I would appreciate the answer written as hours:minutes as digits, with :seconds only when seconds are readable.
11:59:08
